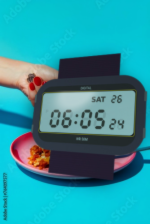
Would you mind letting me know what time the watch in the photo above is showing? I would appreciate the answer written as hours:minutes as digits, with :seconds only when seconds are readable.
6:05:24
